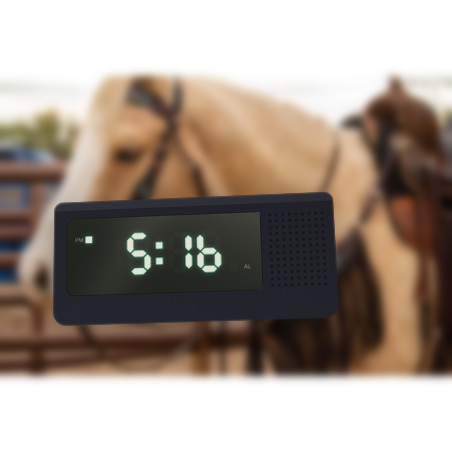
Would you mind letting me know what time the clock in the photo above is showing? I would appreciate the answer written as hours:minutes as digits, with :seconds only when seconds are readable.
5:16
